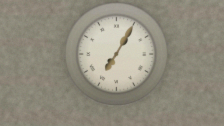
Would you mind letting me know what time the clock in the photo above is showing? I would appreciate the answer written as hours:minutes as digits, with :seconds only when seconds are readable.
7:05
